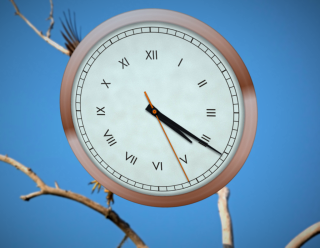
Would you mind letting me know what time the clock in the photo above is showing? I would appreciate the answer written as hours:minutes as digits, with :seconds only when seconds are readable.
4:20:26
